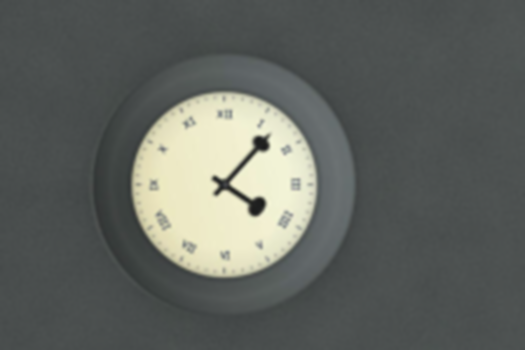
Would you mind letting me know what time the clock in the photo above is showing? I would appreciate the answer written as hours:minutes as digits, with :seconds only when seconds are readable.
4:07
